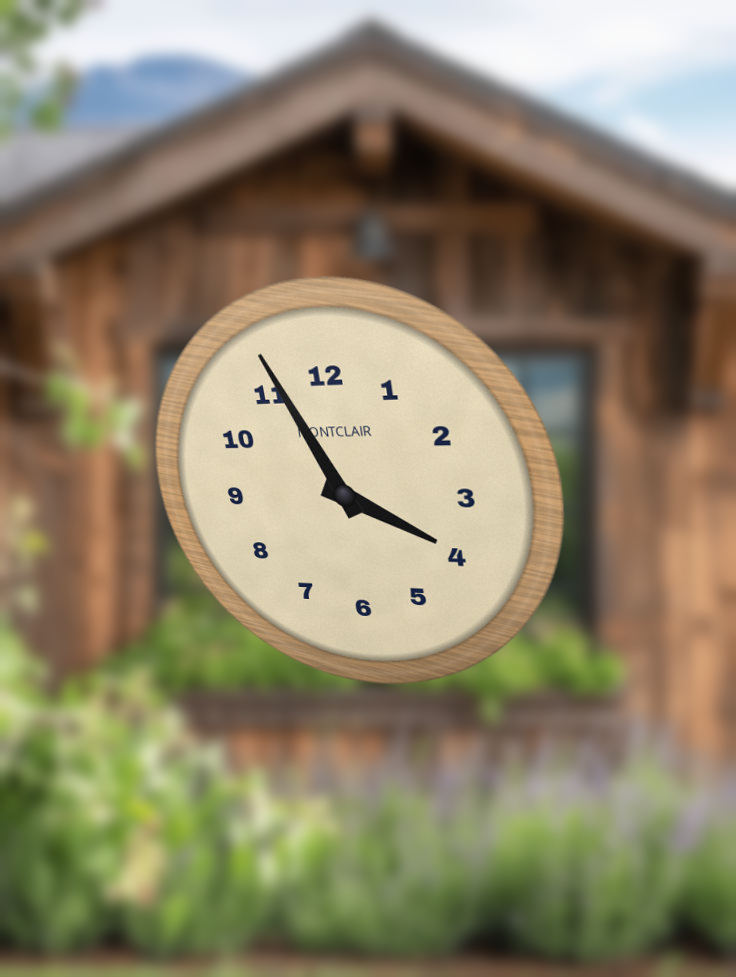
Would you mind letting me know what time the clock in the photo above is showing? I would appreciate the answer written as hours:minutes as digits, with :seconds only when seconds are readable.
3:56
